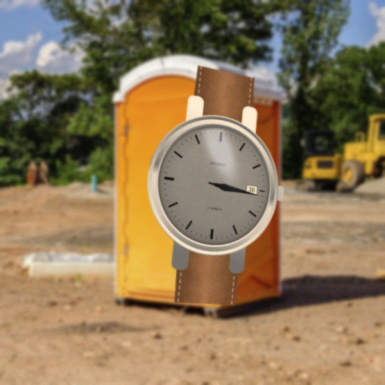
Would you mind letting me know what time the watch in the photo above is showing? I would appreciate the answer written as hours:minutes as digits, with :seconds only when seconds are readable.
3:16
